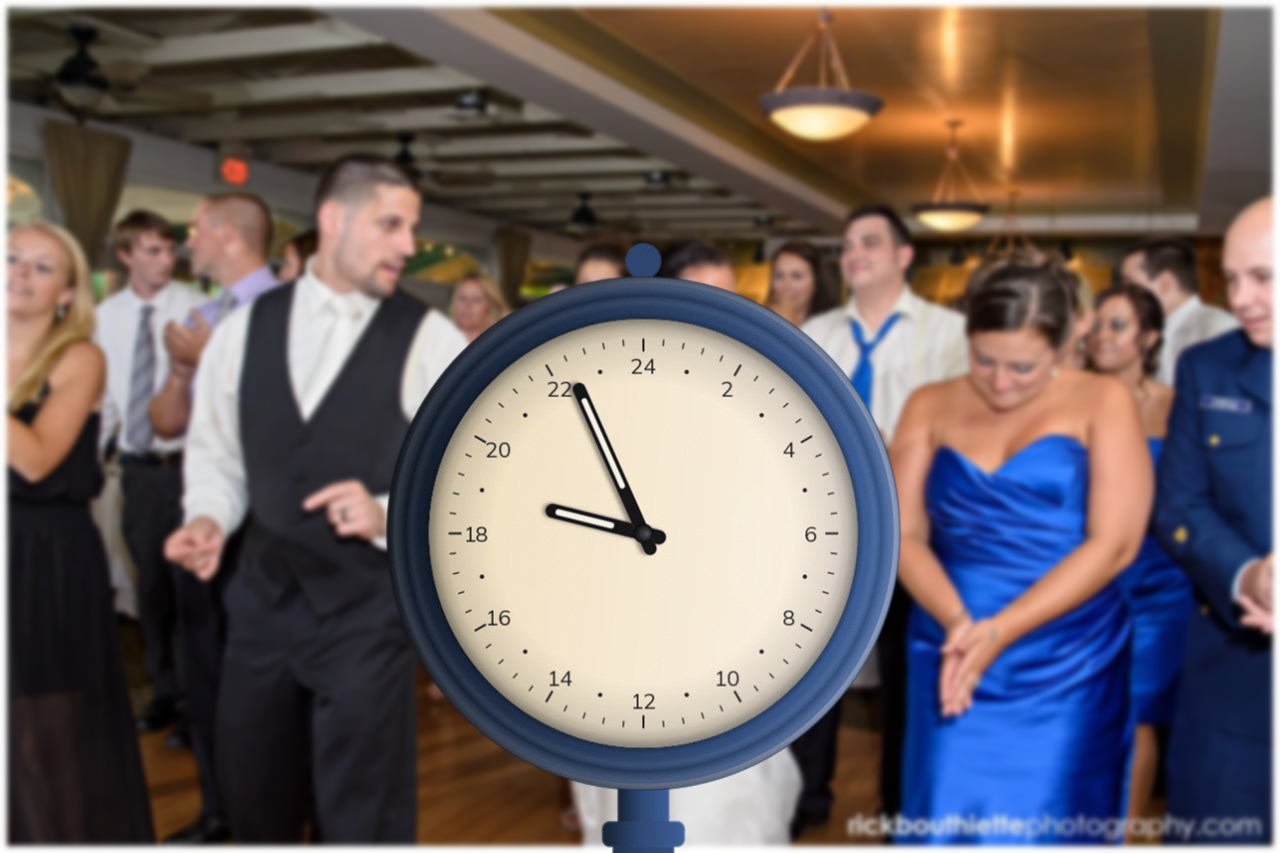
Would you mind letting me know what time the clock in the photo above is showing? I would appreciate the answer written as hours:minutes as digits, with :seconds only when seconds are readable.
18:56
